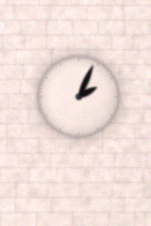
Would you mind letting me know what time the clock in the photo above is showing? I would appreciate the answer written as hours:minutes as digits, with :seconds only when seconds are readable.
2:04
